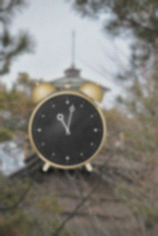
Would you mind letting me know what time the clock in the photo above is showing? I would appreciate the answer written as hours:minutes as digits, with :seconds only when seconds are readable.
11:02
